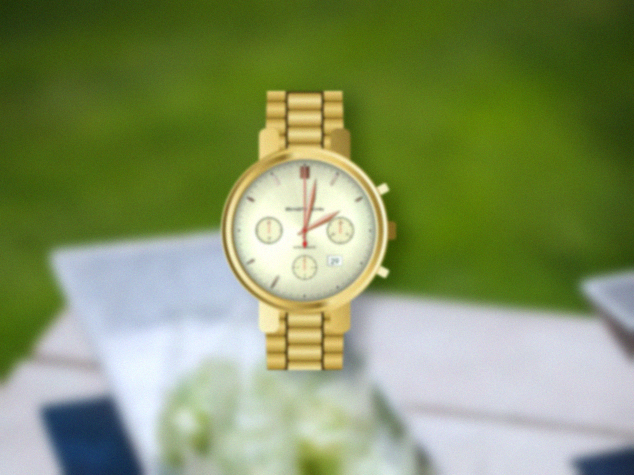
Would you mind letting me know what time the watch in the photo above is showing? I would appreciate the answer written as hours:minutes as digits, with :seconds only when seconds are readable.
2:02
